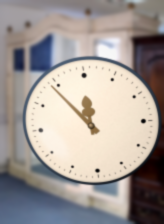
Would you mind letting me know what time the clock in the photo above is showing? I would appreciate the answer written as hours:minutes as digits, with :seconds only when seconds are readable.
11:54
